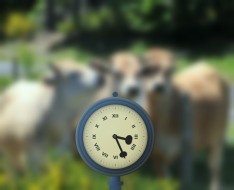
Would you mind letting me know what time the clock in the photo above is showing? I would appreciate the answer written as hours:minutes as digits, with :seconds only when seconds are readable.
3:26
